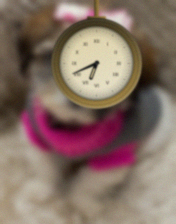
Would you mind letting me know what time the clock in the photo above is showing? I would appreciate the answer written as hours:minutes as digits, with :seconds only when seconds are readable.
6:41
